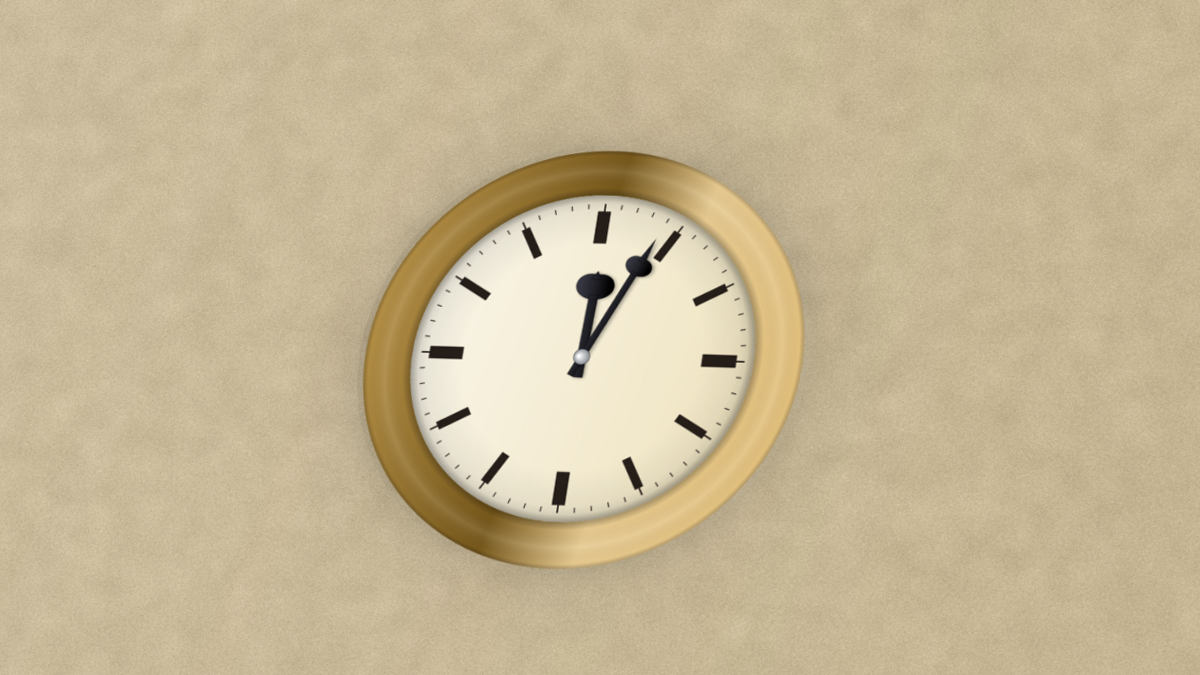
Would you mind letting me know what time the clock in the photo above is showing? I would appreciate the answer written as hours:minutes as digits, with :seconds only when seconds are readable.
12:04
